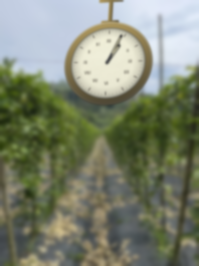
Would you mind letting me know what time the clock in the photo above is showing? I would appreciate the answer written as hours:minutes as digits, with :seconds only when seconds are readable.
1:04
